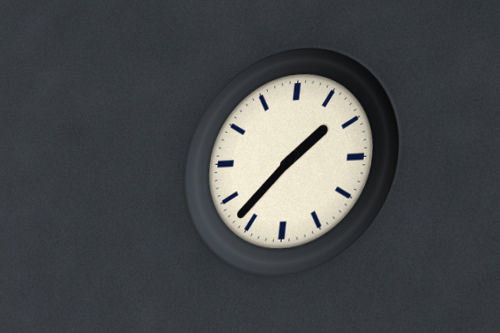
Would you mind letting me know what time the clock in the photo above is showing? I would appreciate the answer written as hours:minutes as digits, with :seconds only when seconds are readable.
1:37
